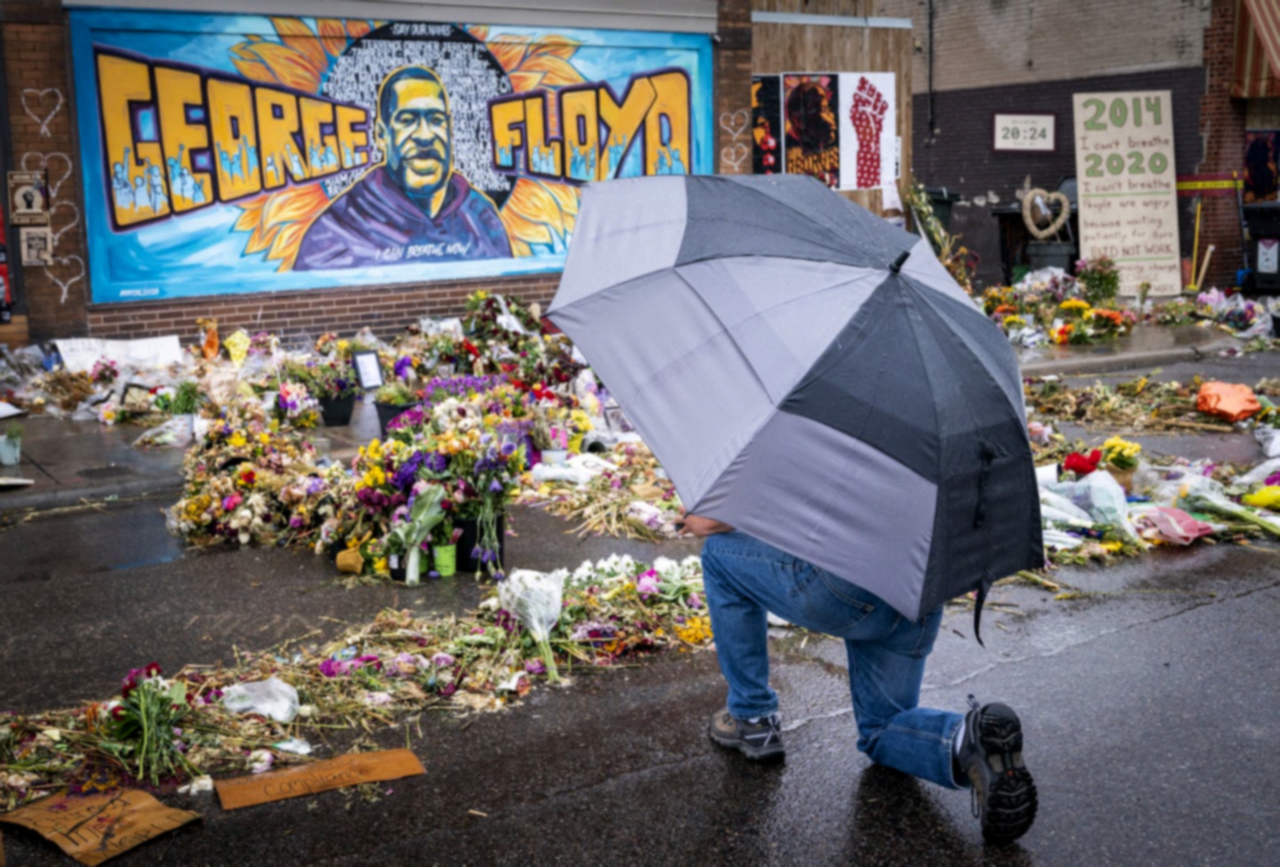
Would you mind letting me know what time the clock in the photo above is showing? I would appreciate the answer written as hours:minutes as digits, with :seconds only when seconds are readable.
20:24
